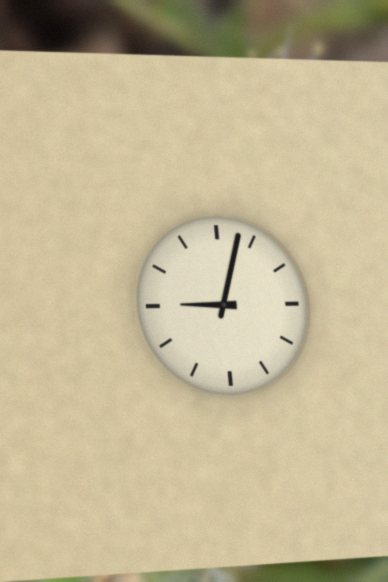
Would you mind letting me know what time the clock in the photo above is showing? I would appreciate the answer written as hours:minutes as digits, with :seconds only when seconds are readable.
9:03
